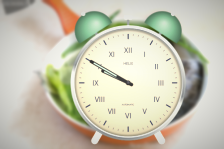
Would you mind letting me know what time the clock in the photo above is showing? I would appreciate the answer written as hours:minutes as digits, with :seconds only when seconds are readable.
9:50
